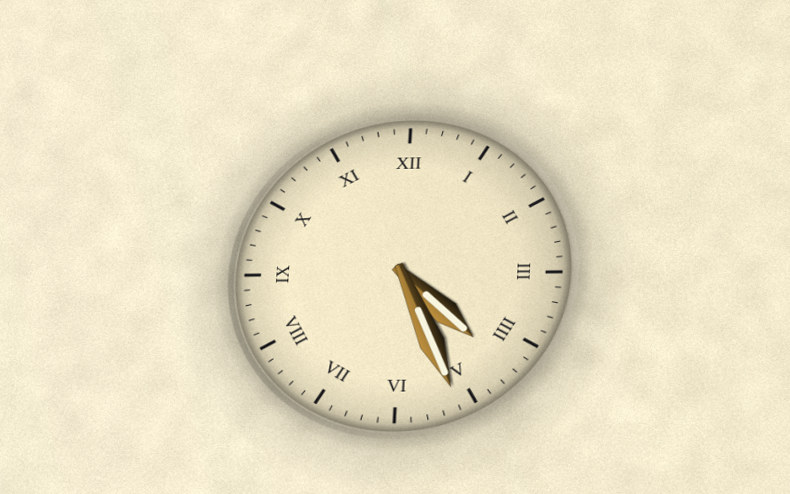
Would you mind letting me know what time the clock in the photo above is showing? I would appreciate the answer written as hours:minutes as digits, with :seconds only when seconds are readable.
4:26
